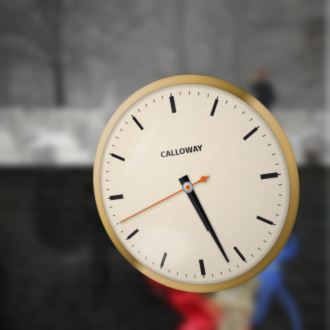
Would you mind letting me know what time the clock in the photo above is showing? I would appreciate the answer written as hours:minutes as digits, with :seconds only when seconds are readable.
5:26:42
